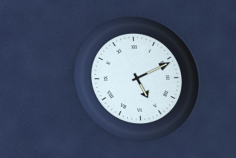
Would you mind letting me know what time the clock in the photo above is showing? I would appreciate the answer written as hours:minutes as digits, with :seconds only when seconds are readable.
5:11
